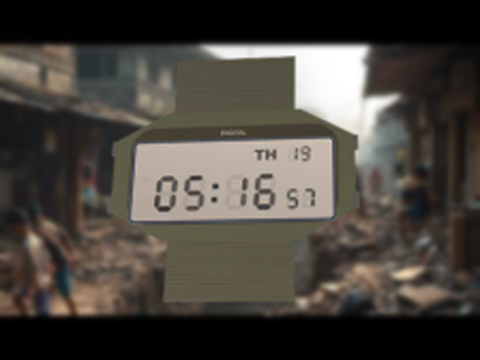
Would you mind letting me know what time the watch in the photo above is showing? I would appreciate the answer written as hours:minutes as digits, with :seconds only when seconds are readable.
5:16:57
